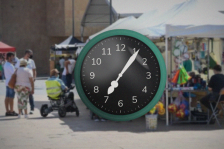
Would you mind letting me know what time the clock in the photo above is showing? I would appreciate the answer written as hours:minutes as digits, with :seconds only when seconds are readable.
7:06
